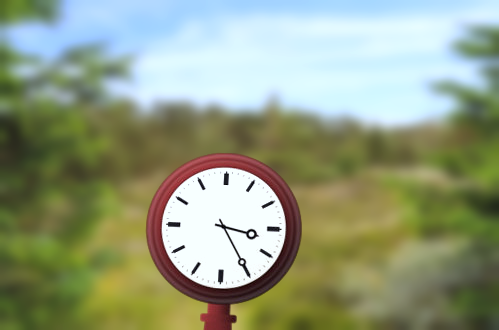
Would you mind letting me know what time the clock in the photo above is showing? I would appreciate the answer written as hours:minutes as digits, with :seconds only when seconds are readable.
3:25
